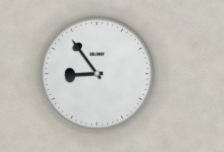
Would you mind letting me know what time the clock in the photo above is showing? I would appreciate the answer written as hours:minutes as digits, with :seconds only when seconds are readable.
8:54
